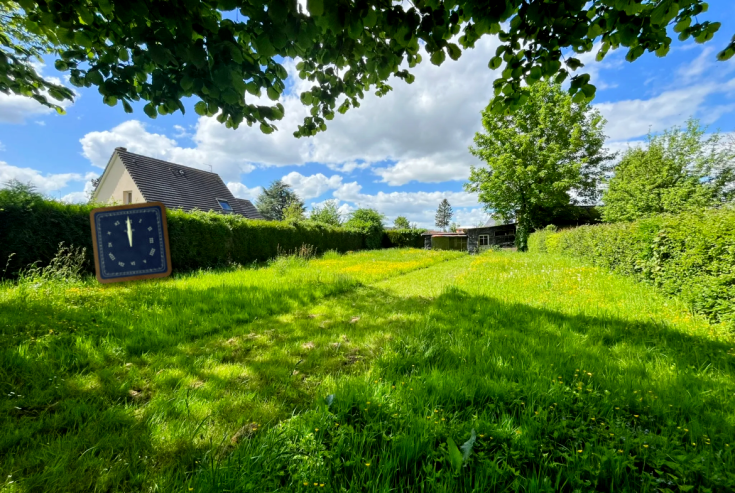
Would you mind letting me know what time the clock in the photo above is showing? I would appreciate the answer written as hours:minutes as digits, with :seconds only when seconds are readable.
12:00
